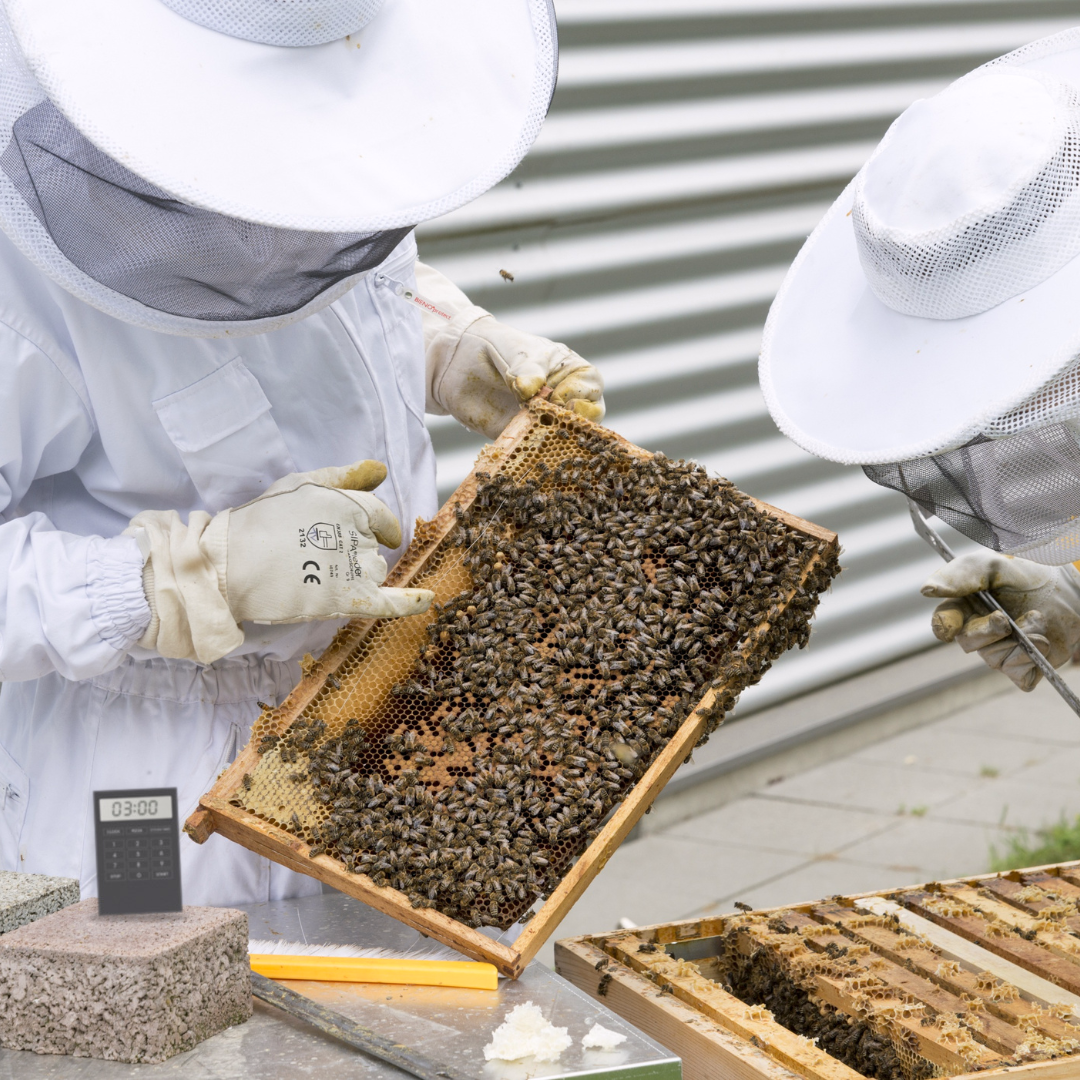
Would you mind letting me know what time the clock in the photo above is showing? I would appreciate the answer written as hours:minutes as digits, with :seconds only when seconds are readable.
3:00
